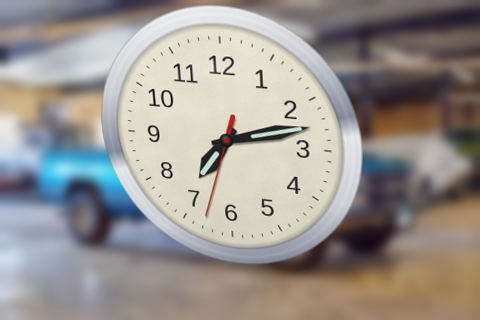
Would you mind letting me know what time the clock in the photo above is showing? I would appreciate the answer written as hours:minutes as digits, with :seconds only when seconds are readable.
7:12:33
